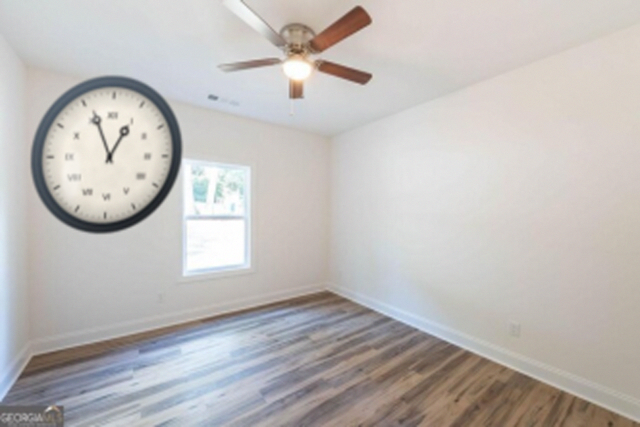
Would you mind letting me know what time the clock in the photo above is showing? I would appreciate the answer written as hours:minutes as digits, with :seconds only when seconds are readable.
12:56
